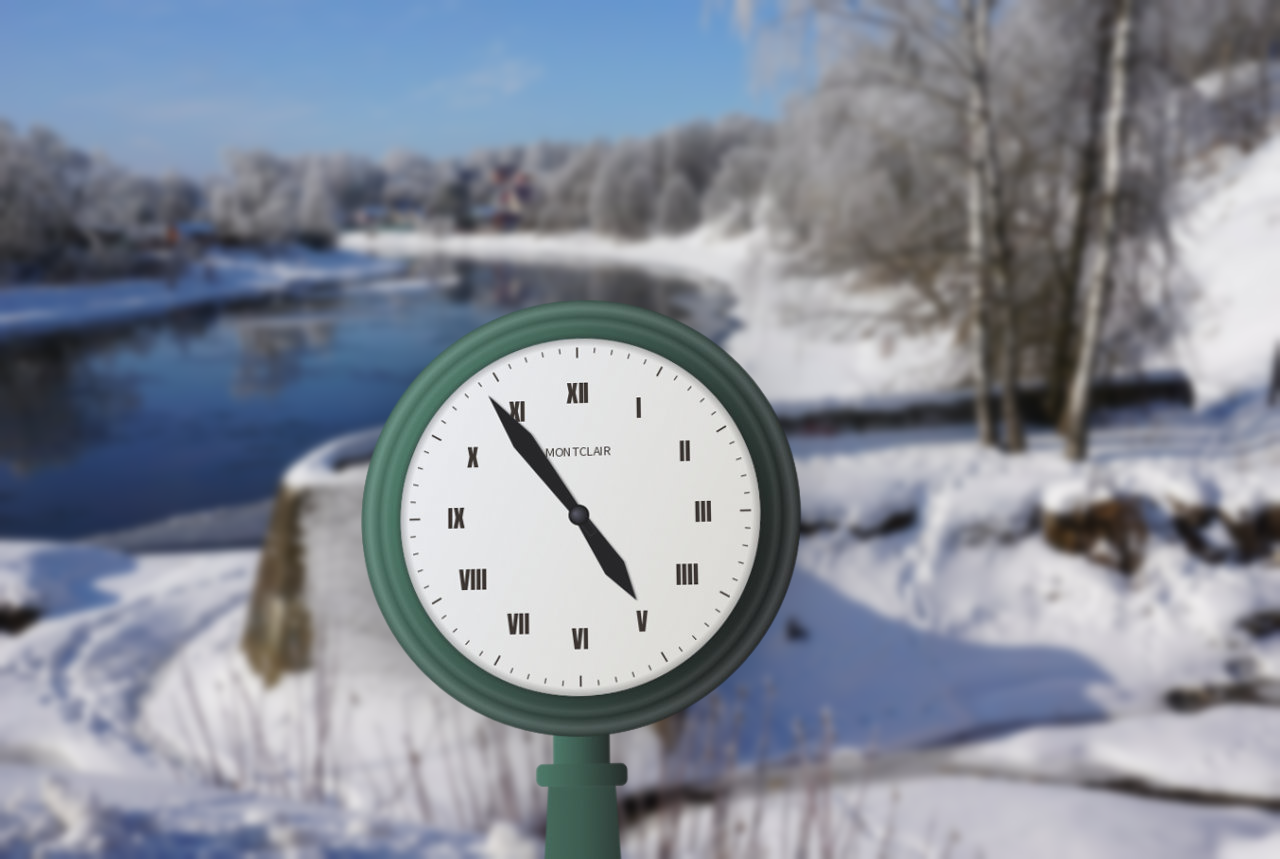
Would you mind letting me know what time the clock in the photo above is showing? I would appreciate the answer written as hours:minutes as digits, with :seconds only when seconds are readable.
4:54
